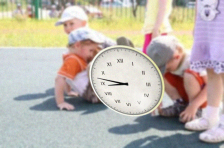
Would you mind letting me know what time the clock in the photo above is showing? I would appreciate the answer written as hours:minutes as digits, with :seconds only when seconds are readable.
8:47
